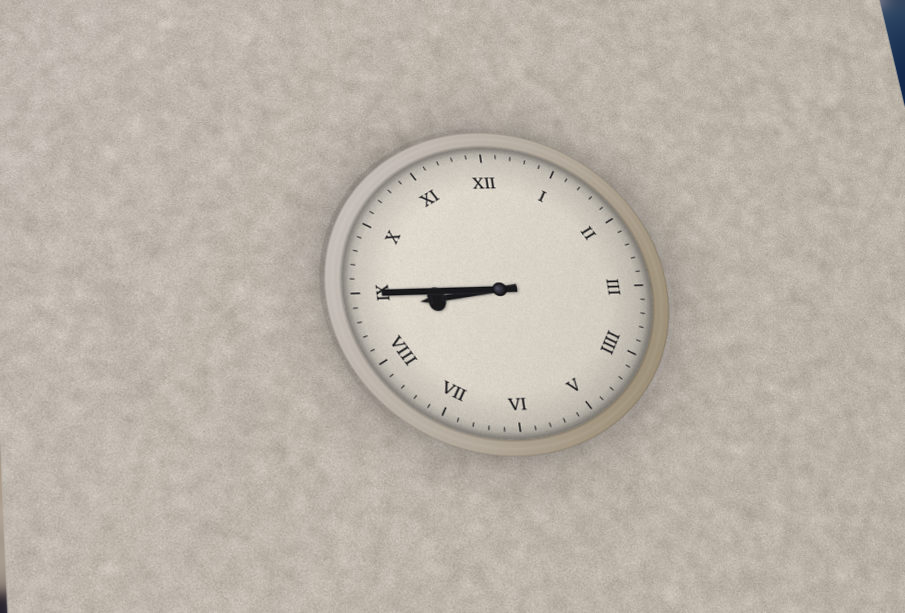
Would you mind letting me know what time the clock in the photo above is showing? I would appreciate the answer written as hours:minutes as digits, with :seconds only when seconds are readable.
8:45
